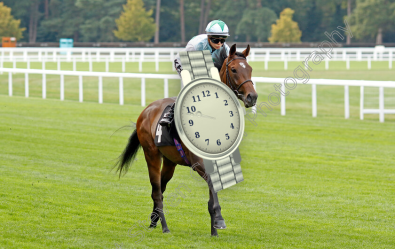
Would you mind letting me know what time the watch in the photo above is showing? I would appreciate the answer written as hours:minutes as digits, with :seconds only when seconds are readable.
9:48
